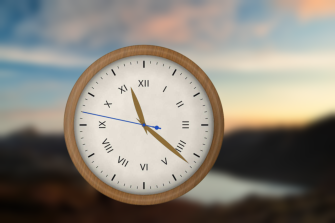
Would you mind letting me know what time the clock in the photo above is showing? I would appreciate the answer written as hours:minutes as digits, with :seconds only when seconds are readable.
11:21:47
